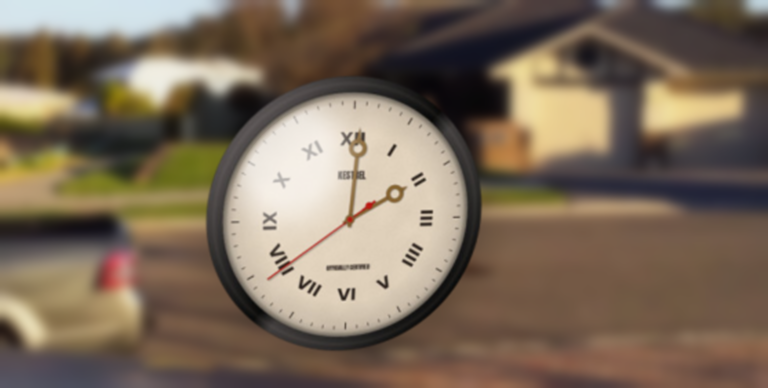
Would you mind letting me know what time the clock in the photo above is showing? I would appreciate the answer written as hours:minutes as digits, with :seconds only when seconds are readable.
2:00:39
